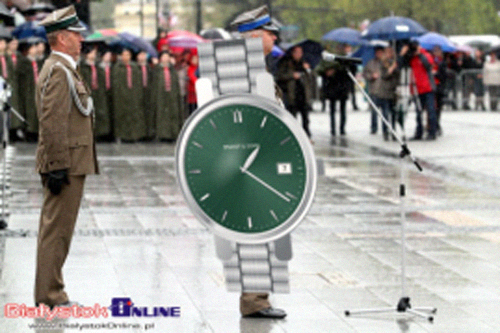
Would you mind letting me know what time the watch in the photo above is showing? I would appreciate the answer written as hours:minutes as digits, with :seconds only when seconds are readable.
1:21
